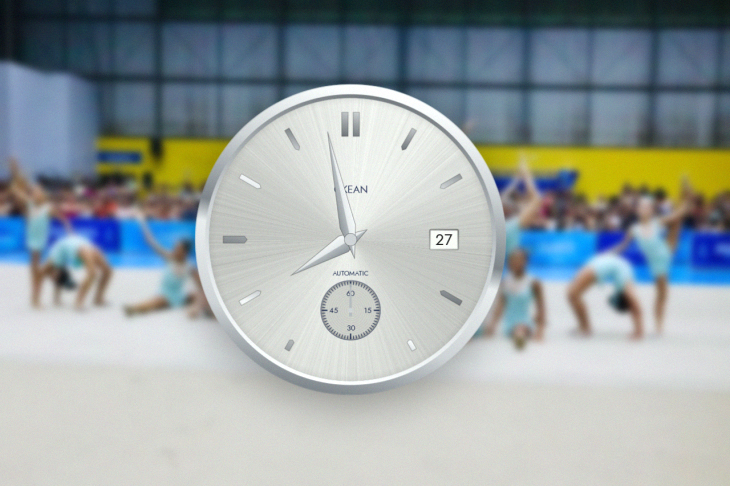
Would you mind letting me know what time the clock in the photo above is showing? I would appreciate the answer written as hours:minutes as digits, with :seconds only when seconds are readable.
7:58
